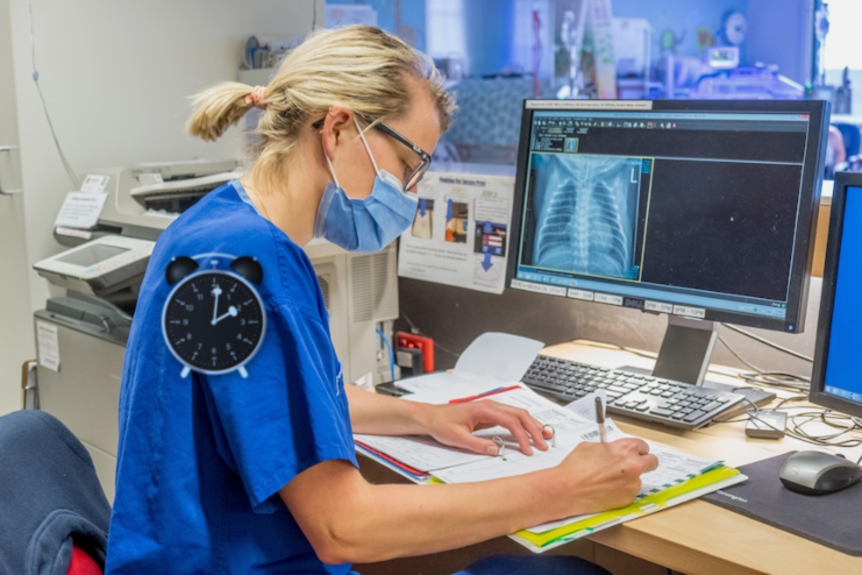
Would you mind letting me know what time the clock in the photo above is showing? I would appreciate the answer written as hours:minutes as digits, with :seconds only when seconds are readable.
2:01
